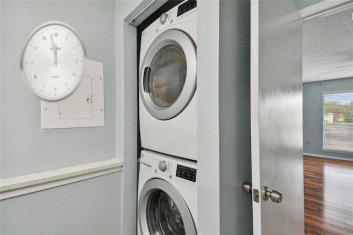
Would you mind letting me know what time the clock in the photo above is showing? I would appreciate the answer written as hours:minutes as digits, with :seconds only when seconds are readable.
11:58
